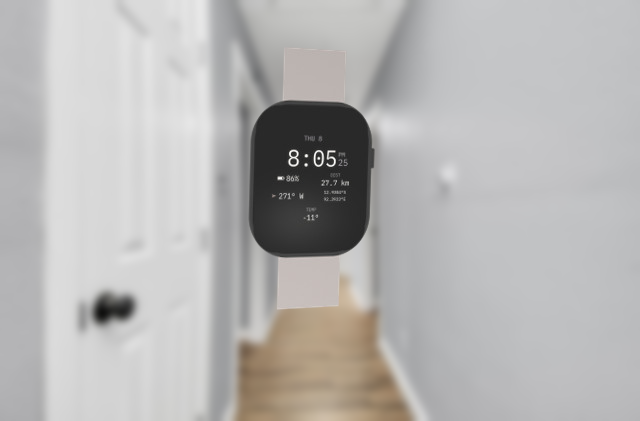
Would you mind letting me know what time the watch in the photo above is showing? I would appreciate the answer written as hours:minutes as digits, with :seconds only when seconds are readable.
8:05:25
